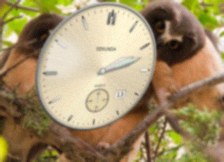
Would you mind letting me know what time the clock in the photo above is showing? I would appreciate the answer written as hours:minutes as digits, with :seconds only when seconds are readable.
2:12
